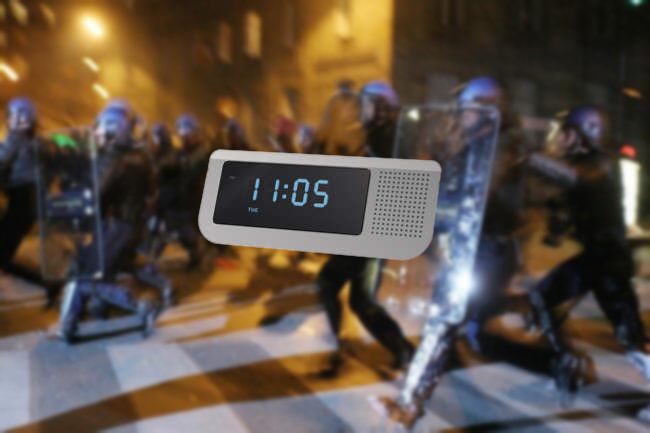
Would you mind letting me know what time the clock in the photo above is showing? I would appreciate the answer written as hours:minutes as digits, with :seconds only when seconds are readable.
11:05
